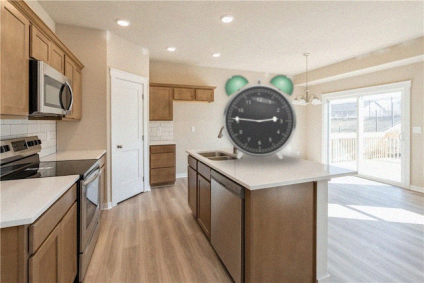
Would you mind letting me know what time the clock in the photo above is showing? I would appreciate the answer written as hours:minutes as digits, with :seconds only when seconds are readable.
2:46
